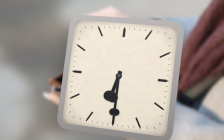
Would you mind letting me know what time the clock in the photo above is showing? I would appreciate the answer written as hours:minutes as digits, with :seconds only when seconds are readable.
6:30
